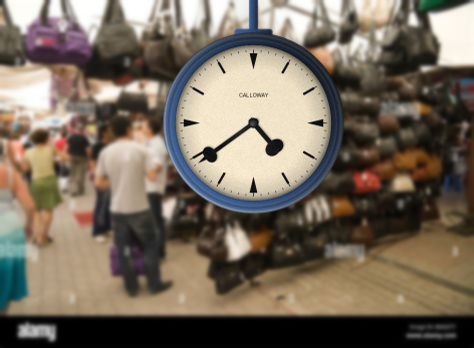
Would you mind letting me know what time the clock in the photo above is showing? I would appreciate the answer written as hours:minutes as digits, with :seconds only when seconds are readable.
4:39
